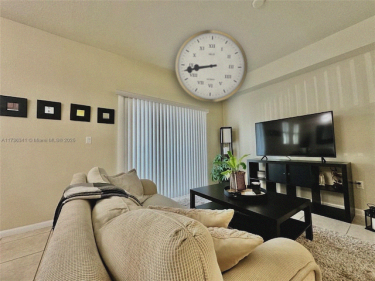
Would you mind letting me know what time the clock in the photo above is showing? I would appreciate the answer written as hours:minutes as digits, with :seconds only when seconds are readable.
8:43
